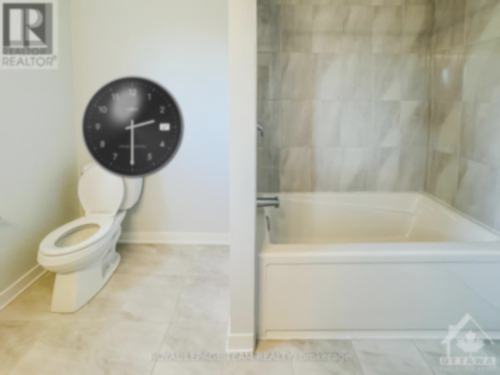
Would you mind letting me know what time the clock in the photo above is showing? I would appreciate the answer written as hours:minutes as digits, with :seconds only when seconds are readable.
2:30
